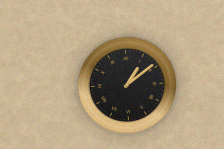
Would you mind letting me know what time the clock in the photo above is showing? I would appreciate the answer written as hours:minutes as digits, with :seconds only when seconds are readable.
1:09
